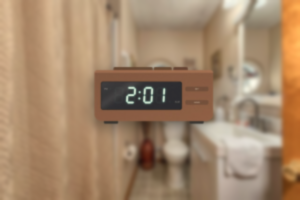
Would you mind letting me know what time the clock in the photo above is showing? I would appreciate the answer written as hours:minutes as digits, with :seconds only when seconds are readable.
2:01
